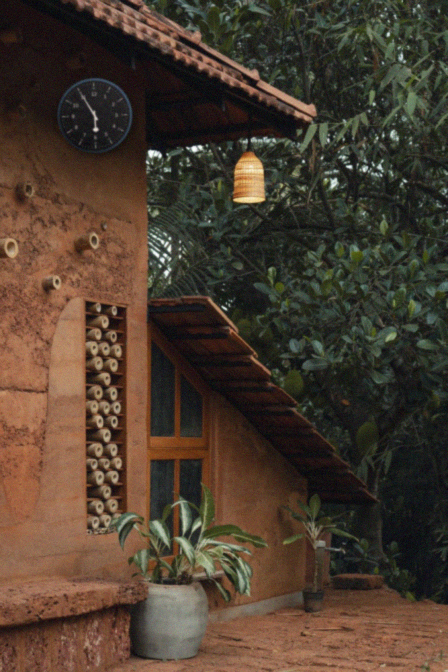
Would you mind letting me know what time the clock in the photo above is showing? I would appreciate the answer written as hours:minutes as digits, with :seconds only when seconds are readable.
5:55
